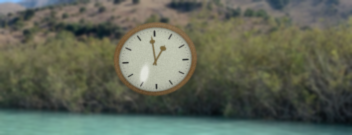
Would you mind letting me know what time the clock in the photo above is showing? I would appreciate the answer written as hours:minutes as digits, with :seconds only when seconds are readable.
12:59
